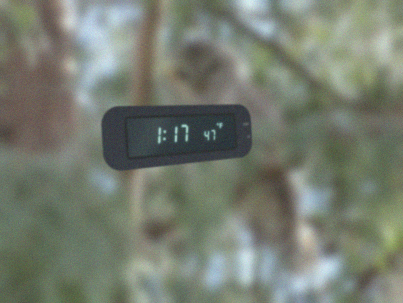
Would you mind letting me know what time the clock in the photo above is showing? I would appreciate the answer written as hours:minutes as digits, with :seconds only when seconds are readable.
1:17
